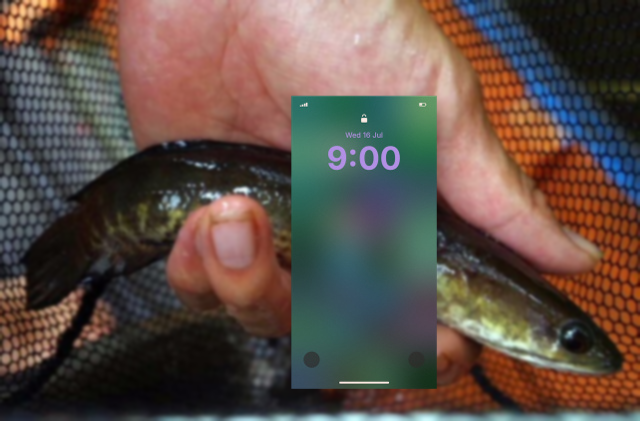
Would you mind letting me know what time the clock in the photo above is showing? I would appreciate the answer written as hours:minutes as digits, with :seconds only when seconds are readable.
9:00
